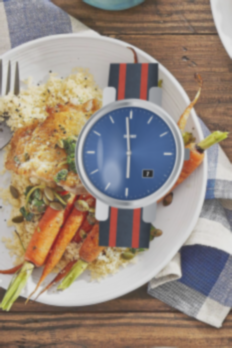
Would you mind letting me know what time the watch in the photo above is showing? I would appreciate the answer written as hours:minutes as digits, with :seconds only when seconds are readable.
5:59
